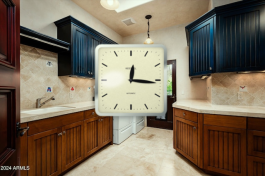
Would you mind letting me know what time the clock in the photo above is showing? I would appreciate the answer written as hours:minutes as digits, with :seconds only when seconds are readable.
12:16
